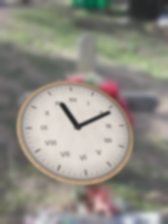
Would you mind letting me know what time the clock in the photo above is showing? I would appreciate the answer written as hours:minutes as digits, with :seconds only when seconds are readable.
11:11
